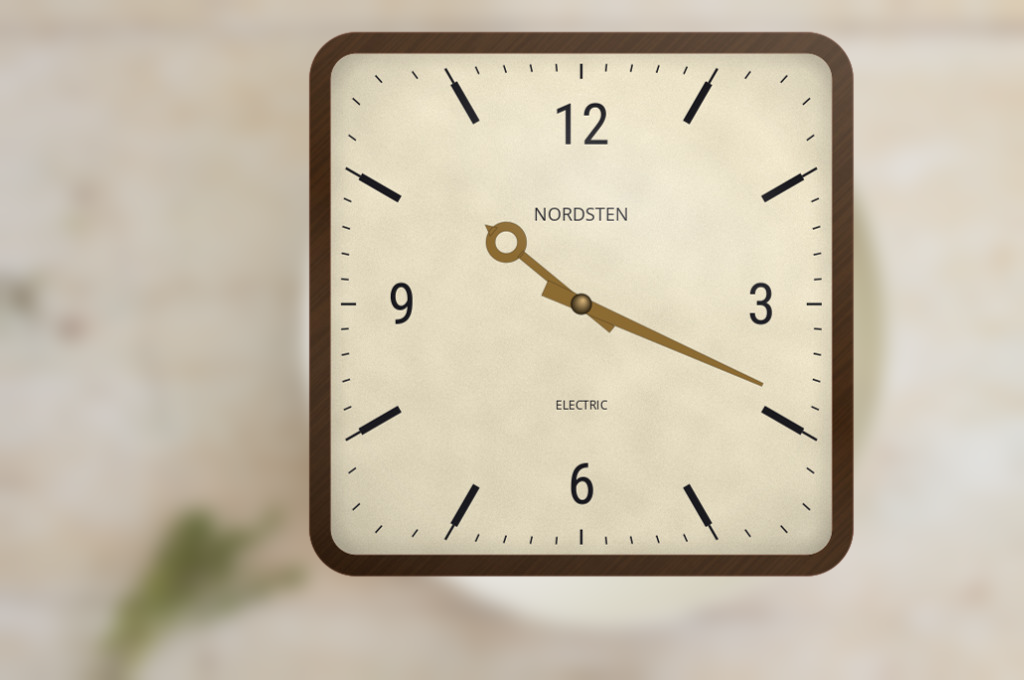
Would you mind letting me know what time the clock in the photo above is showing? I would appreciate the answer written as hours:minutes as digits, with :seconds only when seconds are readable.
10:19
